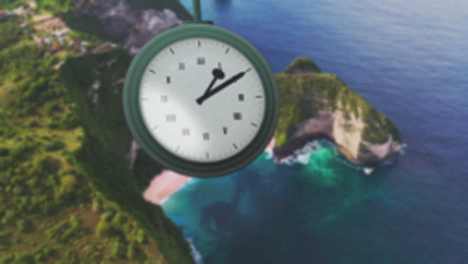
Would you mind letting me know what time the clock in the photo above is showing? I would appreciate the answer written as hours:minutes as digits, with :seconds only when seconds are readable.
1:10
